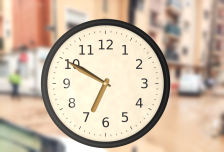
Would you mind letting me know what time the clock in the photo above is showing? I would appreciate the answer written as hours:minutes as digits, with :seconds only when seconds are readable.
6:50
